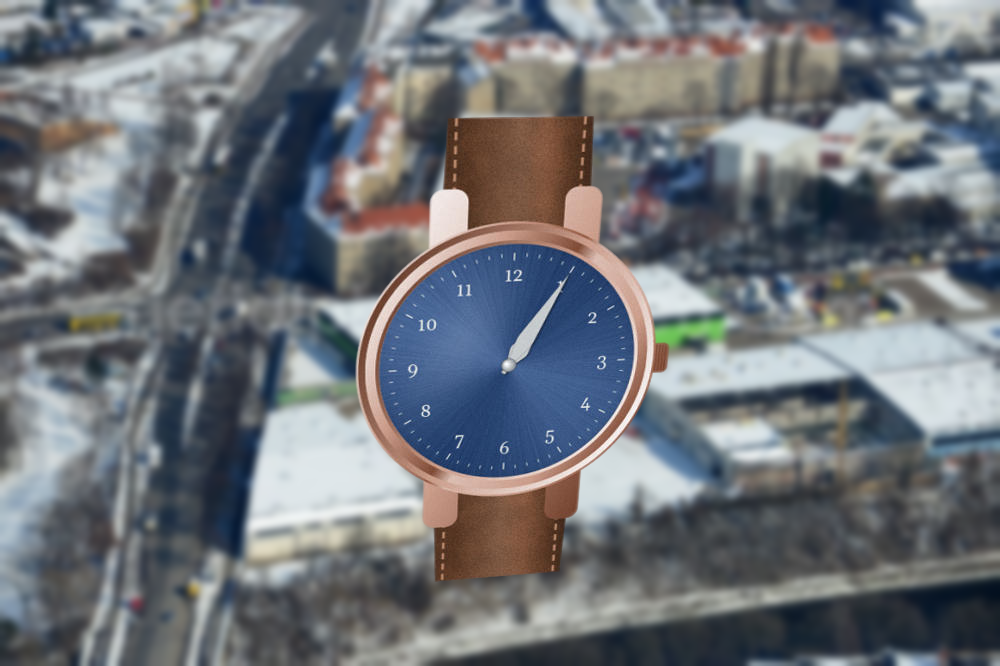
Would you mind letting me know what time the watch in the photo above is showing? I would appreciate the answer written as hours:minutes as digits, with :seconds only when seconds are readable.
1:05
